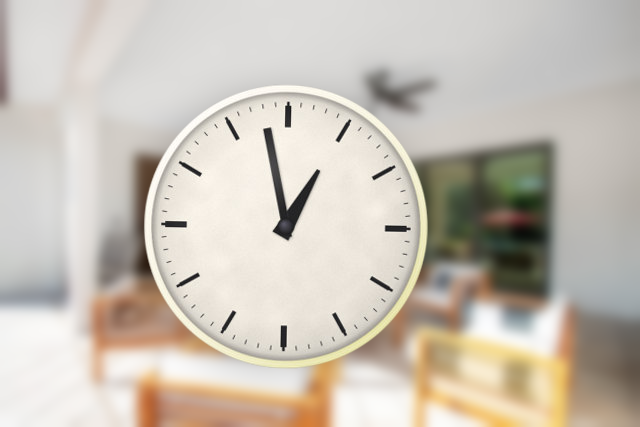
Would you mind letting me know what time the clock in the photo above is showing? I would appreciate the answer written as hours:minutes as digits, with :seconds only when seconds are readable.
12:58
